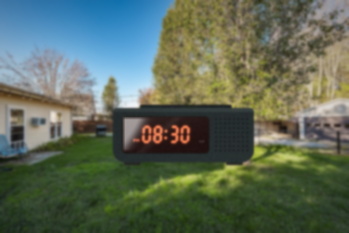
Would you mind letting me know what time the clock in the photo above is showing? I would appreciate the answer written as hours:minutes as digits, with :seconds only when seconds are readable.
8:30
